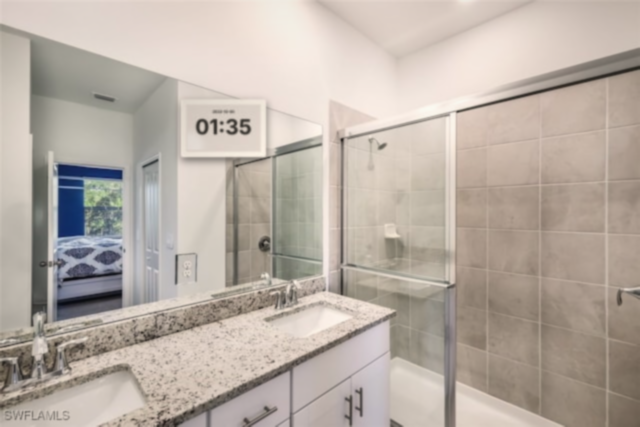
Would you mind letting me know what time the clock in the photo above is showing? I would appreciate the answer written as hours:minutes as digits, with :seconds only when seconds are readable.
1:35
